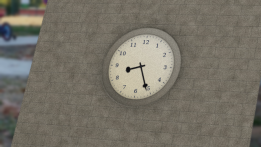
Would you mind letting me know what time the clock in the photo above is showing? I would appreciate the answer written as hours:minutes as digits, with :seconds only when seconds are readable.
8:26
